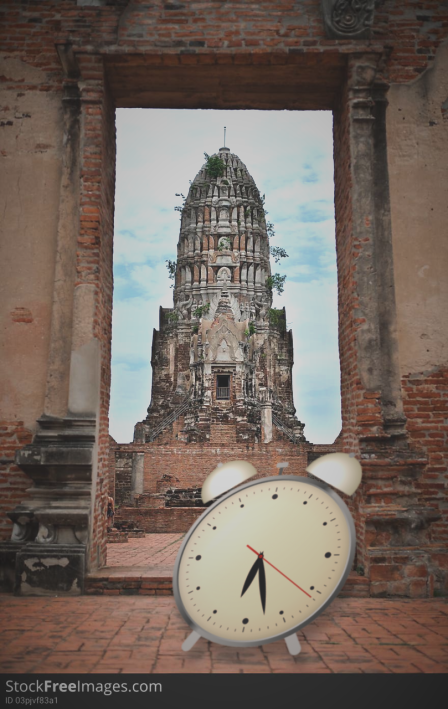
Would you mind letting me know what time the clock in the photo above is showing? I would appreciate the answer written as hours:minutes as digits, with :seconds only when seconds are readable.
6:27:21
